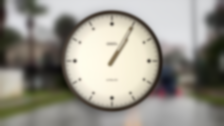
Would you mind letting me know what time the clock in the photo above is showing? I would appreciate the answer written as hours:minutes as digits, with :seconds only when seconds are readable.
1:05
